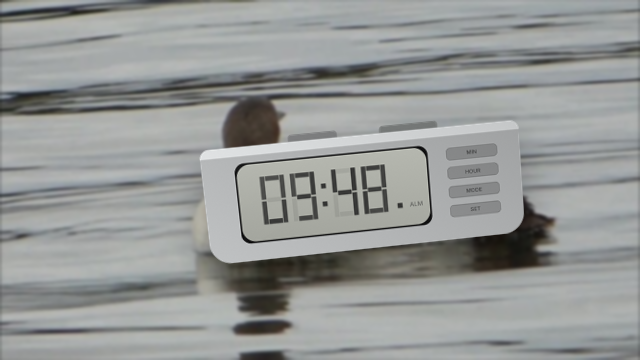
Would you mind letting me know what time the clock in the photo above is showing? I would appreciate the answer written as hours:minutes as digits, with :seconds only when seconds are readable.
9:48
